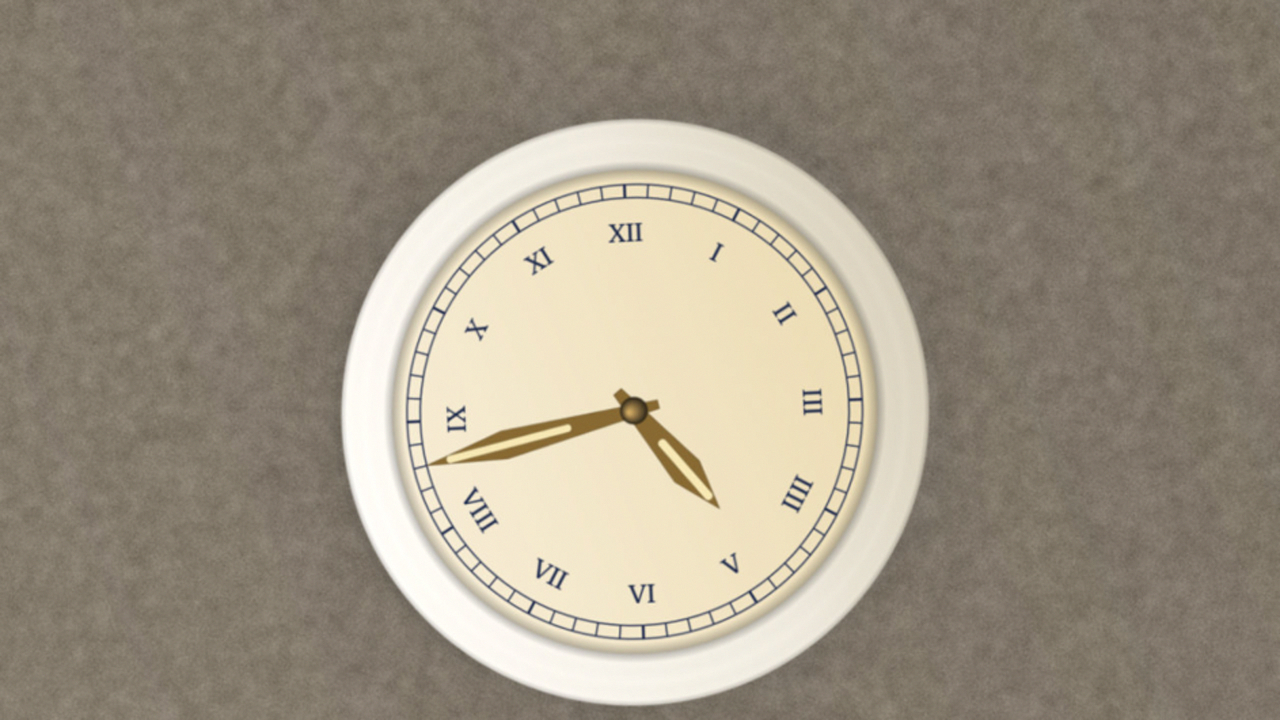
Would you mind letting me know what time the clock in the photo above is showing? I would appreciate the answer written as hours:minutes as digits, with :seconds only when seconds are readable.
4:43
